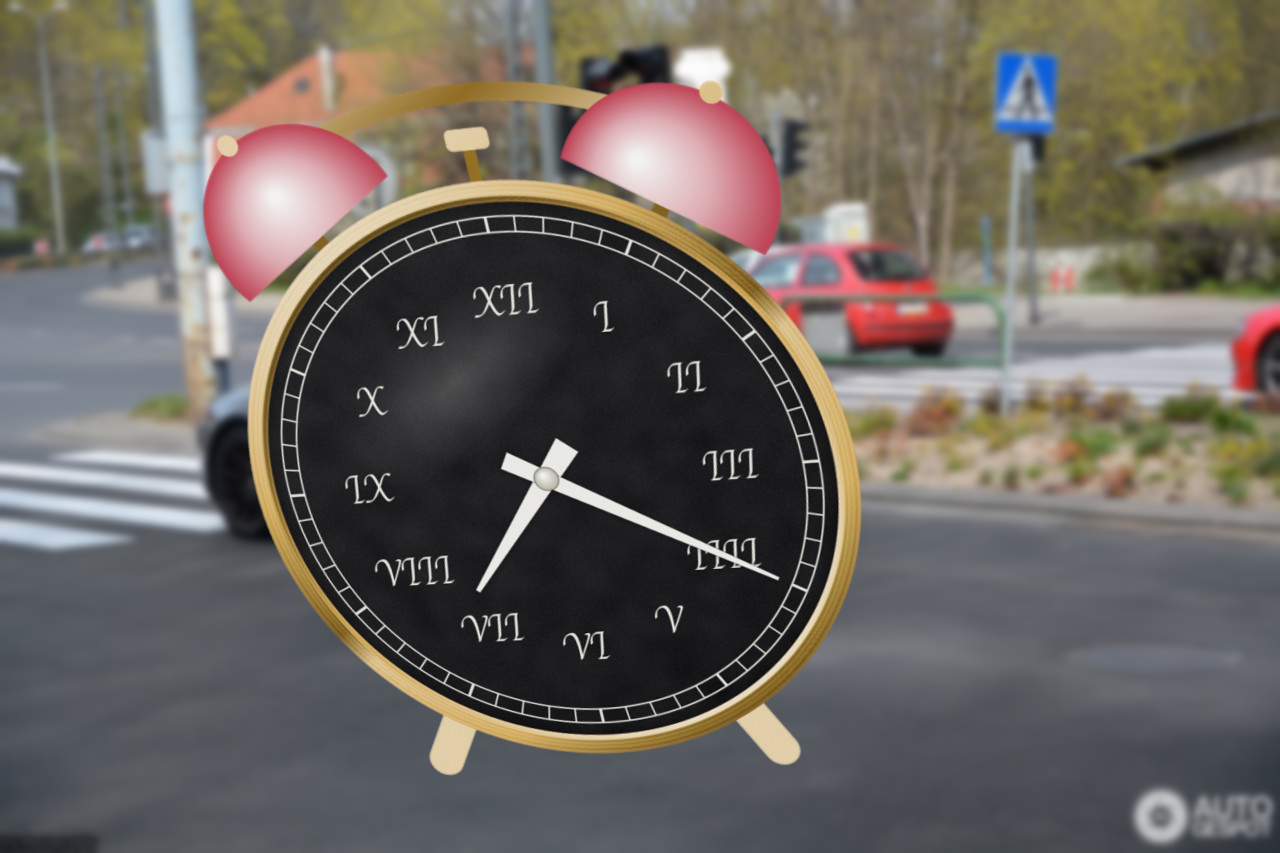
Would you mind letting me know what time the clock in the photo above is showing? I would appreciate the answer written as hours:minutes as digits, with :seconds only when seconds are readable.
7:20
